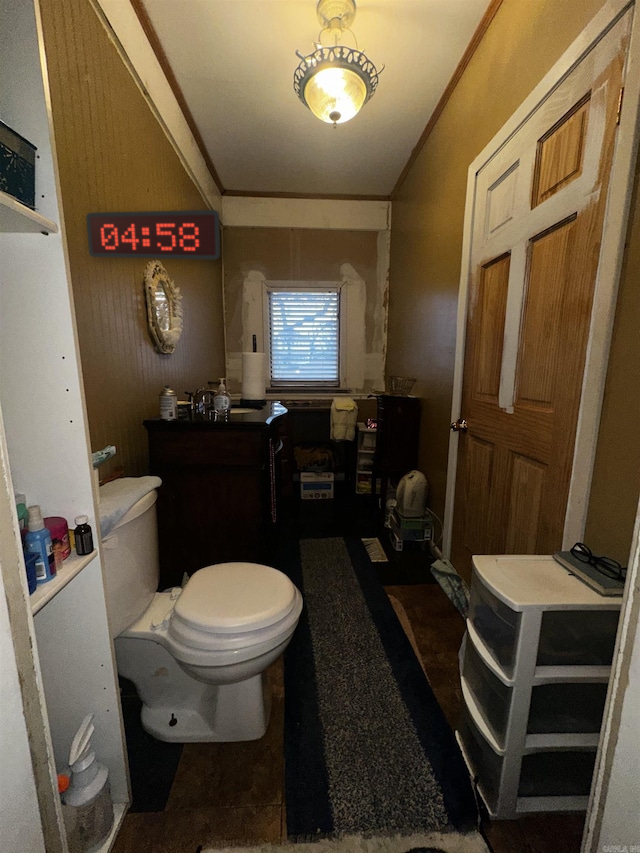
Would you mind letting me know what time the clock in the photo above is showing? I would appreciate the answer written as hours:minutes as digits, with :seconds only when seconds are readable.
4:58
